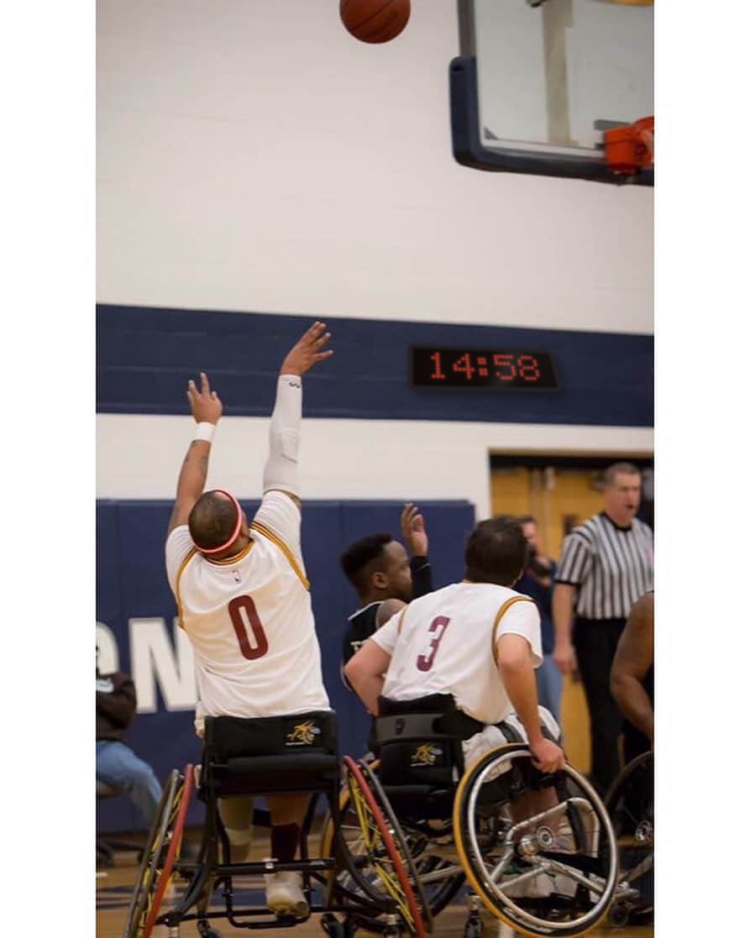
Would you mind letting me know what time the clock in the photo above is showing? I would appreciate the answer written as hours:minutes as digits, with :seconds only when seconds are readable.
14:58
